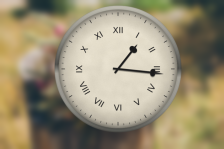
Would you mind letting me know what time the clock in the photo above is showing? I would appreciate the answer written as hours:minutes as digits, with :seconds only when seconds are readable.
1:16
